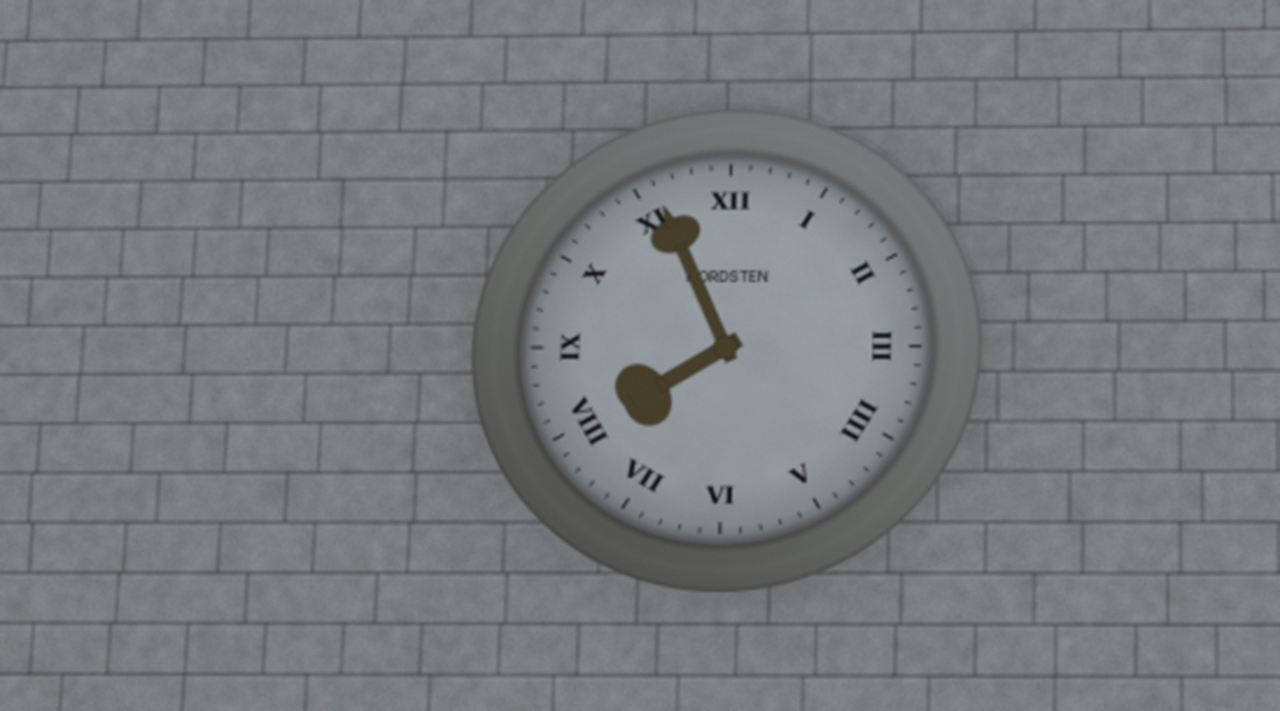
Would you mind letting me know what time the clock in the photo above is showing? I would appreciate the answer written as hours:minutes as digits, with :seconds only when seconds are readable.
7:56
